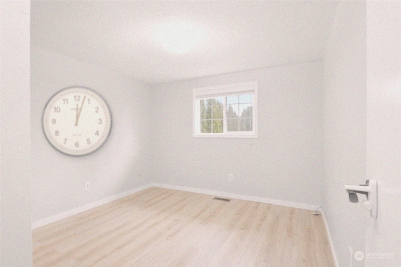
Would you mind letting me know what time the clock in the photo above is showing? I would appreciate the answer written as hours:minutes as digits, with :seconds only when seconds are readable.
12:03
